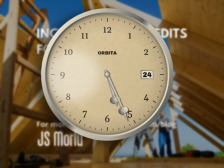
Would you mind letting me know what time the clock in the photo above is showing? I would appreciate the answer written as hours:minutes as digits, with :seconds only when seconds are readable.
5:26
